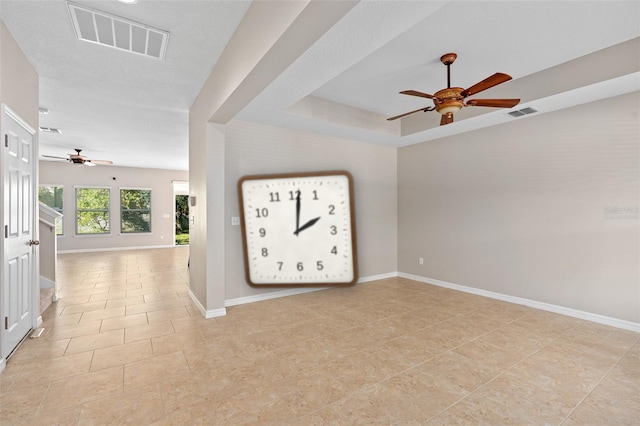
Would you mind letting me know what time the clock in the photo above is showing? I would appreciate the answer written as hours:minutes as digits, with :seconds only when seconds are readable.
2:01
